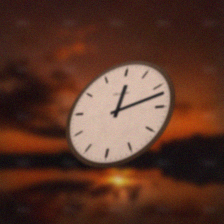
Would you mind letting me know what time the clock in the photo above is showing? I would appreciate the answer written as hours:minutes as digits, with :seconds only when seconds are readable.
12:12
